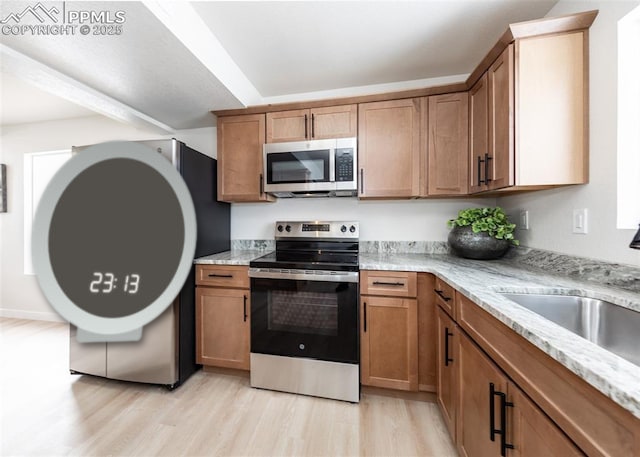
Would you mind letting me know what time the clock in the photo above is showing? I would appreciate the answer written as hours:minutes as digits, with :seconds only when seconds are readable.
23:13
